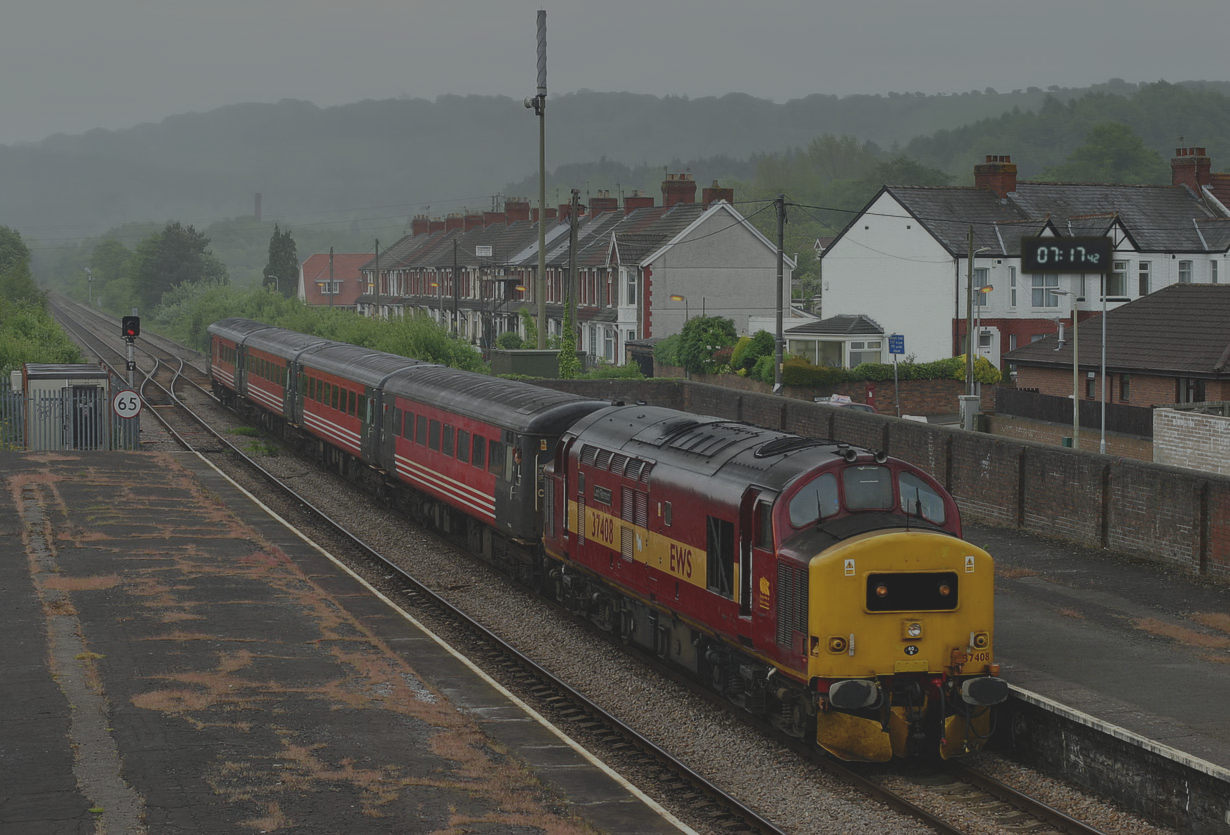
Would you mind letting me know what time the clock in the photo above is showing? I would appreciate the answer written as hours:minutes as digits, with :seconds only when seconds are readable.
7:17
